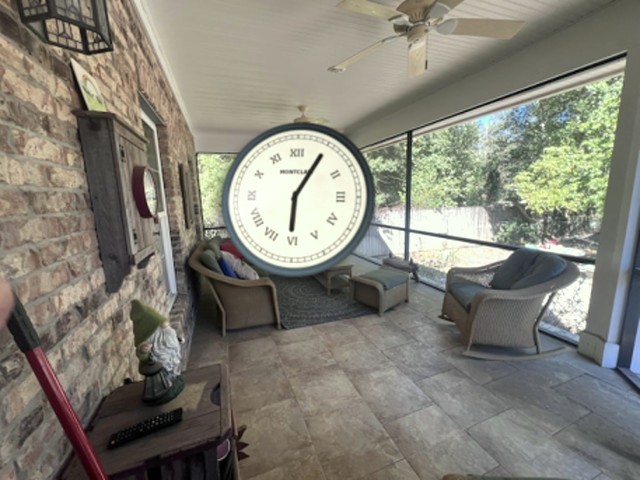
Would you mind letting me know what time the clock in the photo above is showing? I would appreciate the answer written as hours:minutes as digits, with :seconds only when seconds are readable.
6:05
